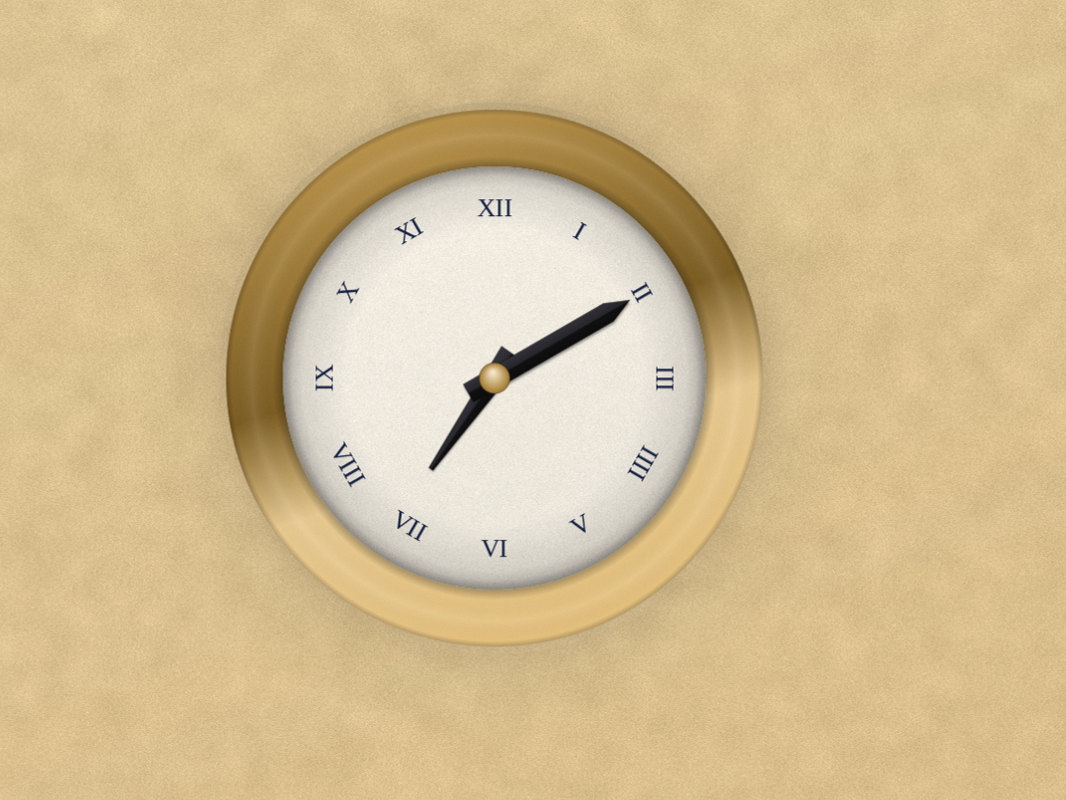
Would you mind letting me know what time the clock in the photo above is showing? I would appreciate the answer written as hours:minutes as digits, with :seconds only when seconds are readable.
7:10
